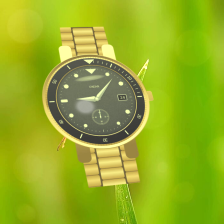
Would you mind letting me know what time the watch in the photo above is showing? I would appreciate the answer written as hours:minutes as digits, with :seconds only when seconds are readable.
9:07
